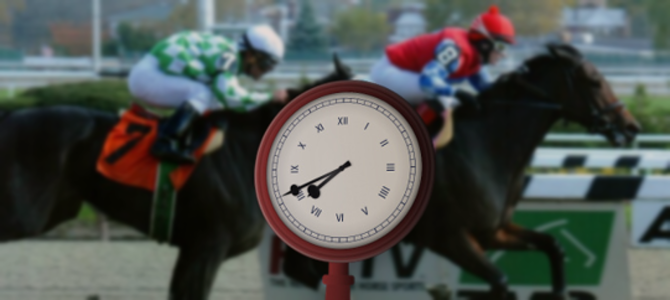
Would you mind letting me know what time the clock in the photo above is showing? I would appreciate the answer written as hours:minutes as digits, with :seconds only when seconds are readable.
7:41
